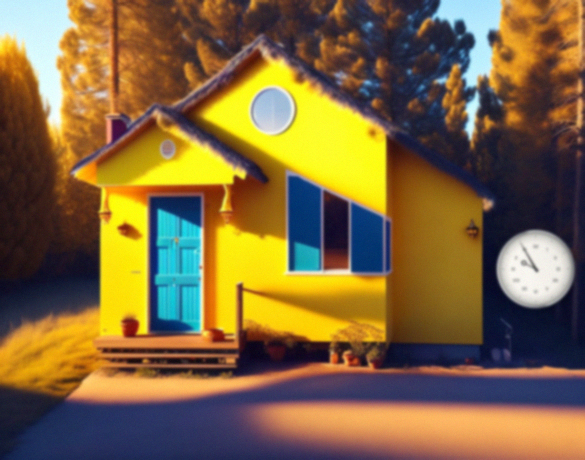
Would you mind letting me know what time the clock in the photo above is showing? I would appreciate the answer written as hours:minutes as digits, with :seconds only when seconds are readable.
9:55
